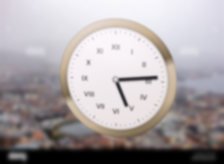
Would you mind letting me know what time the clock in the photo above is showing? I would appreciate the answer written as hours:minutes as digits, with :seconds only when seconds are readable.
5:14
